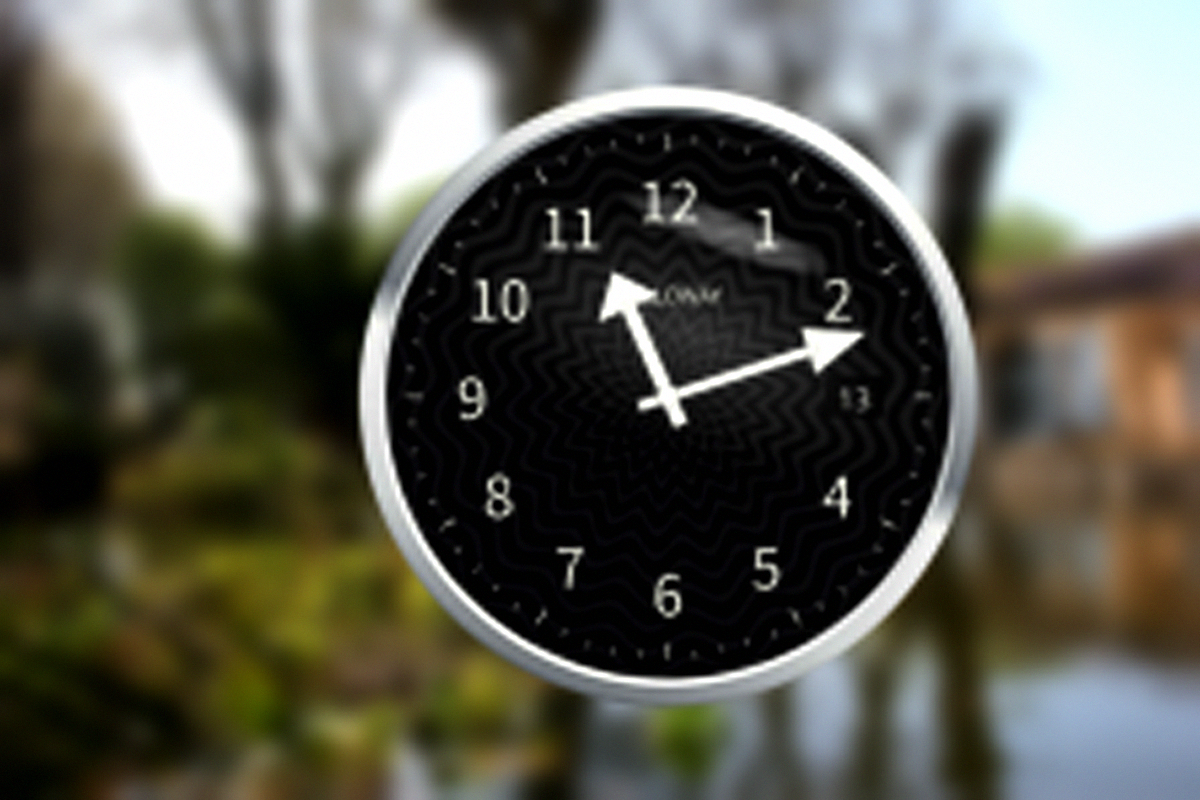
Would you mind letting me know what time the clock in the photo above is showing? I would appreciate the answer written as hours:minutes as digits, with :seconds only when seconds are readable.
11:12
